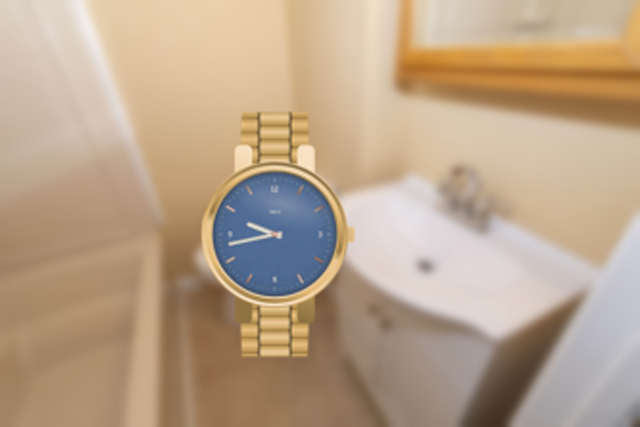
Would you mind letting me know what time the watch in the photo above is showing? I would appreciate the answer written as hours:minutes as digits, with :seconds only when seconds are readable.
9:43
